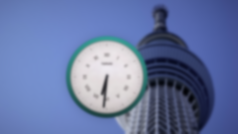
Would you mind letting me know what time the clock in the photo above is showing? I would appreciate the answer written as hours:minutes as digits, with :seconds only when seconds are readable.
6:31
